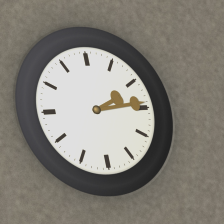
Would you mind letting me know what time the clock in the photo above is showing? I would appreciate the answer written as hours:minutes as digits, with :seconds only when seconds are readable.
2:14
